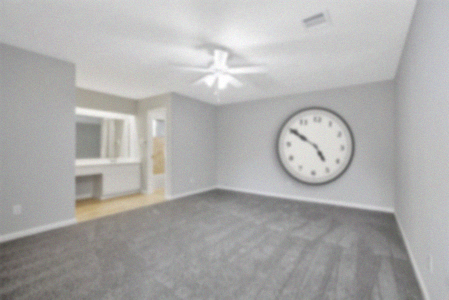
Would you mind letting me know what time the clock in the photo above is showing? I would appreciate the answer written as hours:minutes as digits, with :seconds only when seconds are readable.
4:50
